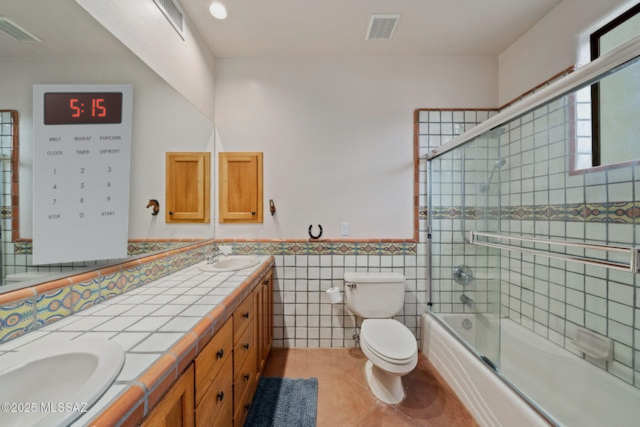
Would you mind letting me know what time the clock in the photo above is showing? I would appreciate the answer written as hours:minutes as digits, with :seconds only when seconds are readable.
5:15
